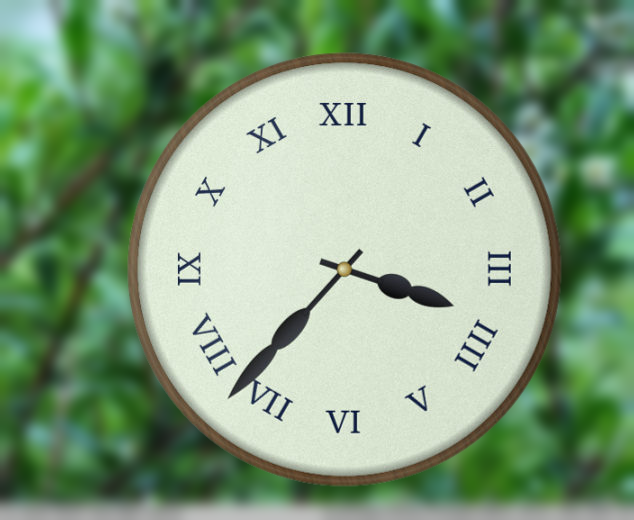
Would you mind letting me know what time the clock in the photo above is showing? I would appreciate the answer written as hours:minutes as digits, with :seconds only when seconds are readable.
3:37
